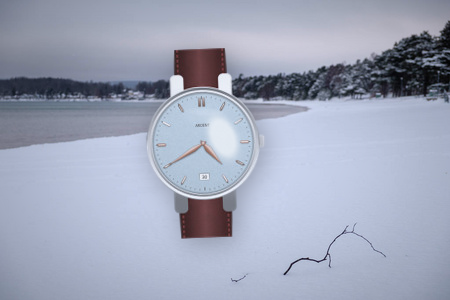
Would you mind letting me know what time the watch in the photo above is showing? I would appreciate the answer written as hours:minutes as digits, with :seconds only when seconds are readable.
4:40
